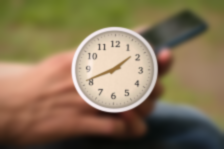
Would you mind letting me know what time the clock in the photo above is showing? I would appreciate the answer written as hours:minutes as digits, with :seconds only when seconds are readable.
1:41
